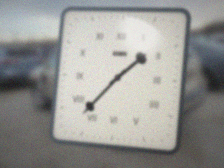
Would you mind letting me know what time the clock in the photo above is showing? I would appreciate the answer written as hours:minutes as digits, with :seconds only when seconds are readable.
1:37
